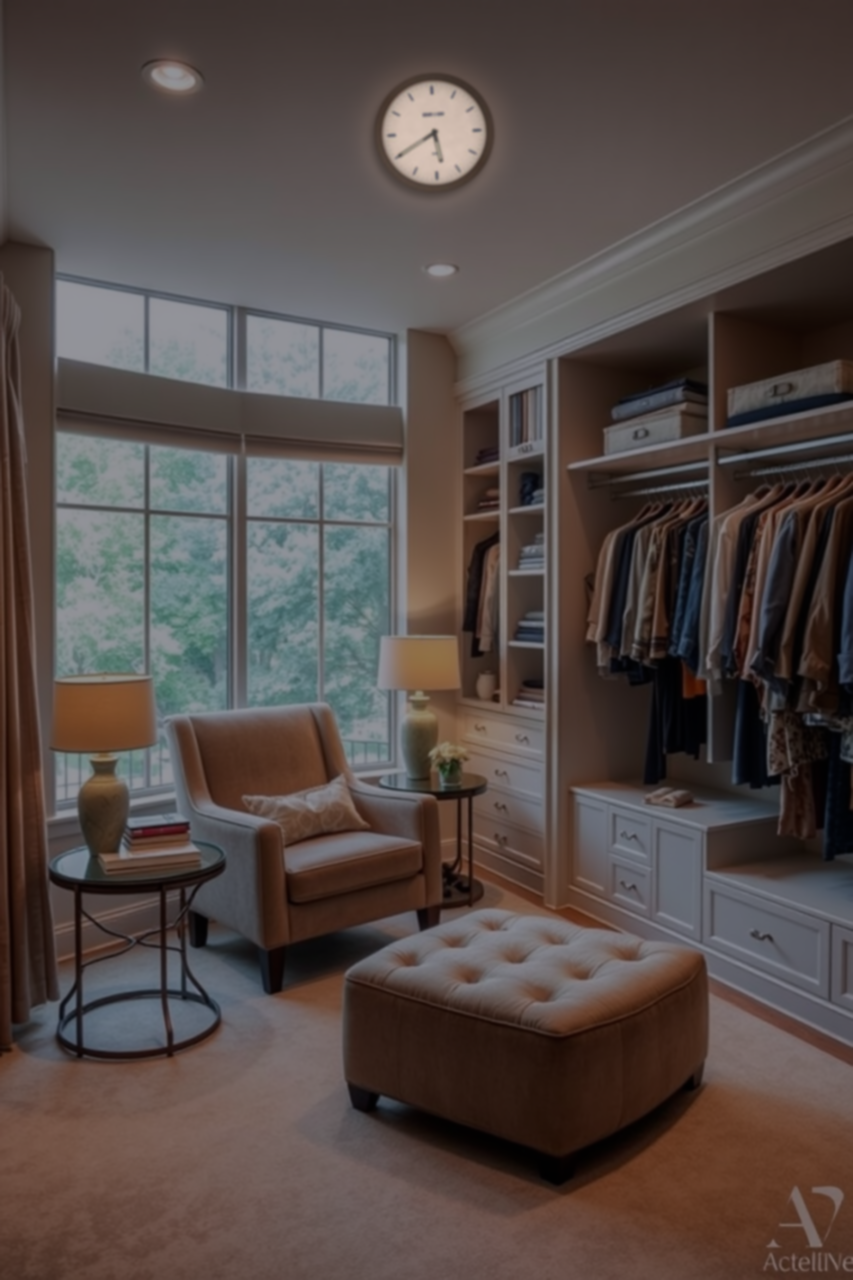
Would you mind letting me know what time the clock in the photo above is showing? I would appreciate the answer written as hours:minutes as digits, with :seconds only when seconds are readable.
5:40
